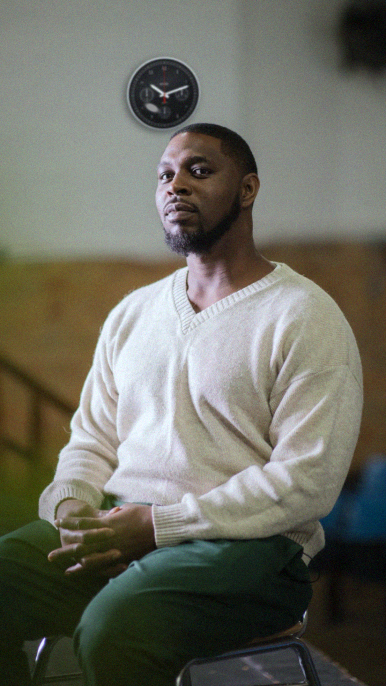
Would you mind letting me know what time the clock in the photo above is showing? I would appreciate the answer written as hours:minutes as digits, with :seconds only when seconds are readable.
10:12
